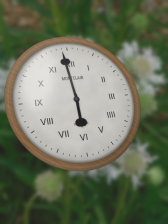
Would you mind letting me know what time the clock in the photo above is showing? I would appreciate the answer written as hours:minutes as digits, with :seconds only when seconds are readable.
5:59
